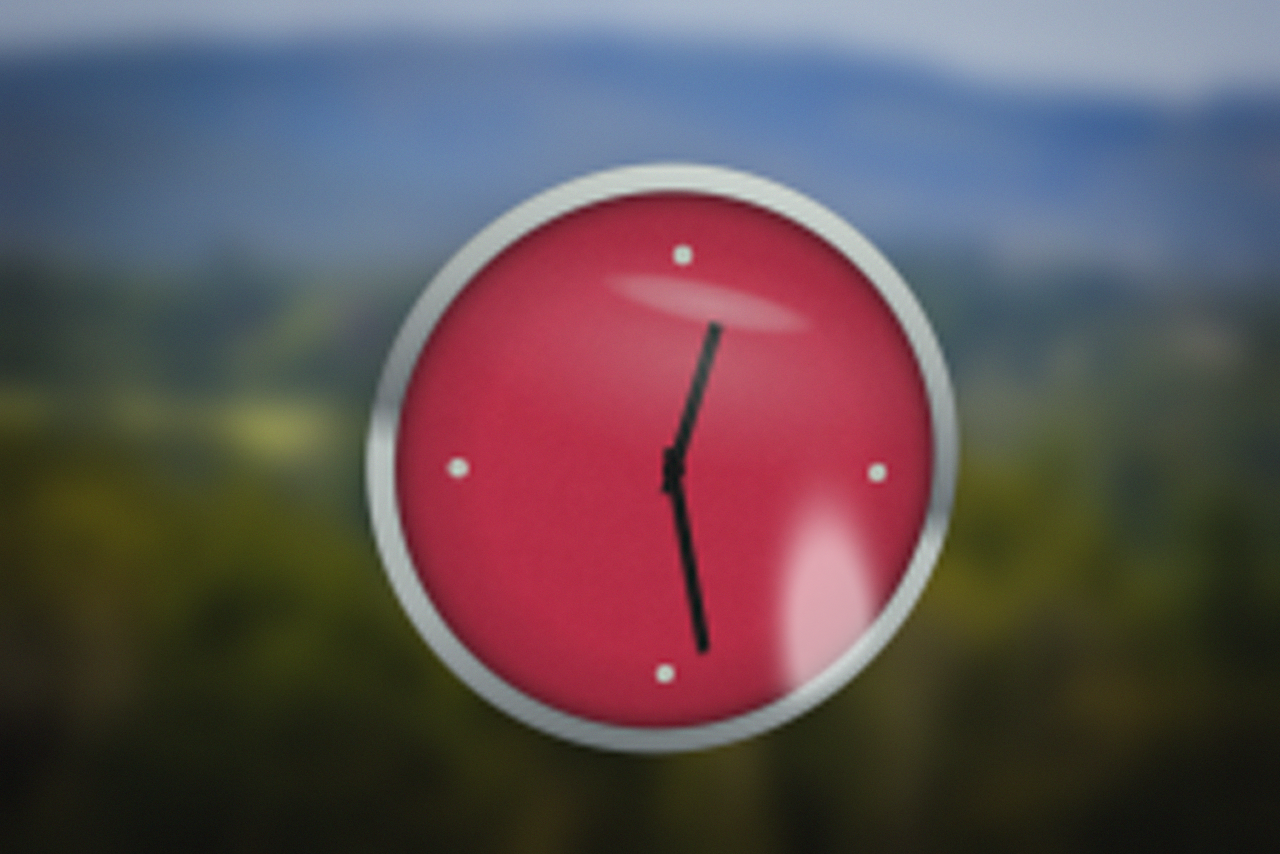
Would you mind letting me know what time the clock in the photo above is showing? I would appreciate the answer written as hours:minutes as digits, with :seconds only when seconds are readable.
12:28
